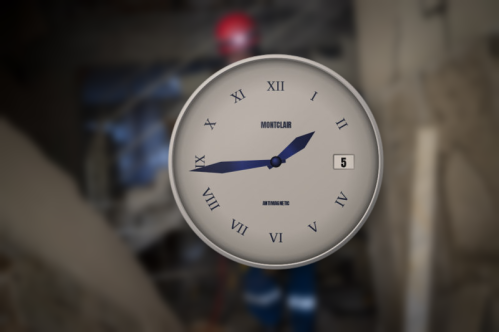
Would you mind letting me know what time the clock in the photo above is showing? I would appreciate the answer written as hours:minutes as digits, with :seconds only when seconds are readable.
1:44
